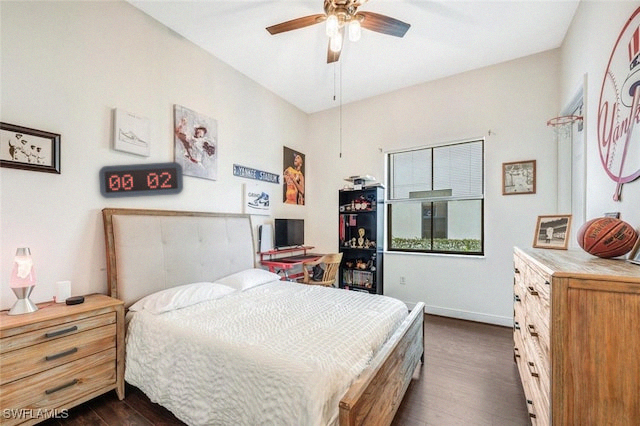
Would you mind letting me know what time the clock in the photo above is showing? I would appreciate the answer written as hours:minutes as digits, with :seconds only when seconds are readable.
0:02
